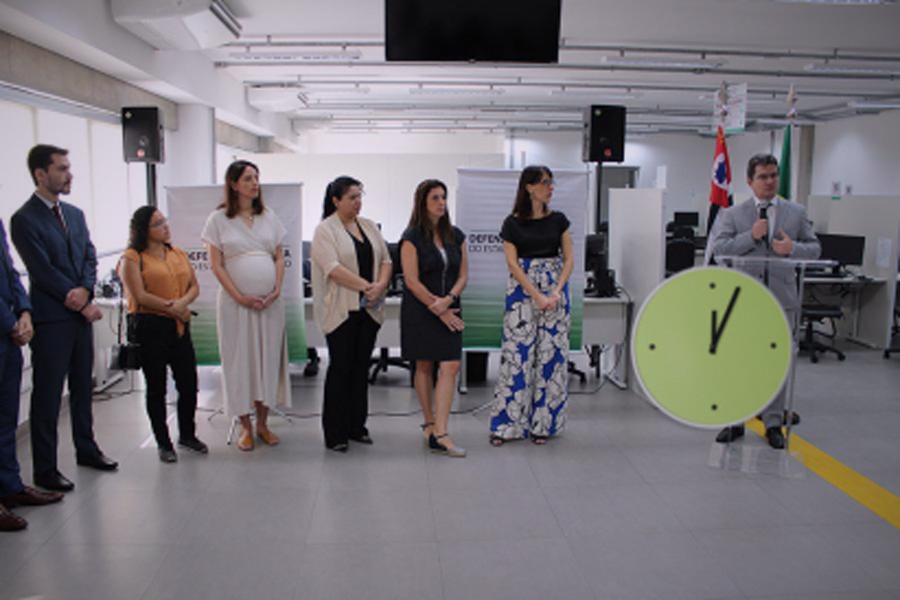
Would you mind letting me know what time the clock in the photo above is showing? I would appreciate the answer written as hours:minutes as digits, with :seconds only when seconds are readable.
12:04
